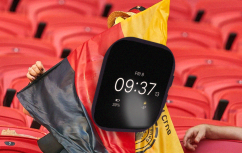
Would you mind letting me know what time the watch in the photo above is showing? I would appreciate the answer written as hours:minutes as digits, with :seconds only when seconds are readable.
9:37
